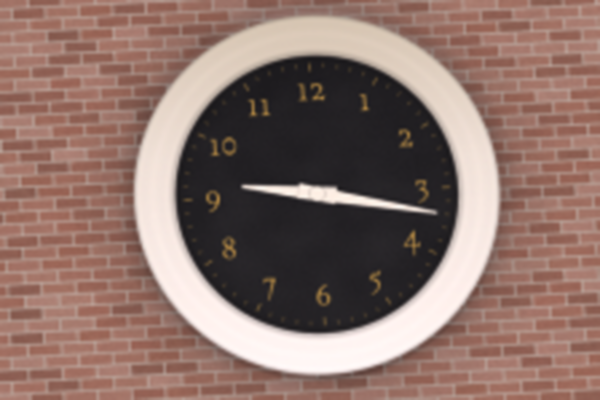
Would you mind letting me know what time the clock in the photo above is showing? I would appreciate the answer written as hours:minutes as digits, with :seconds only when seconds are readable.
9:17
